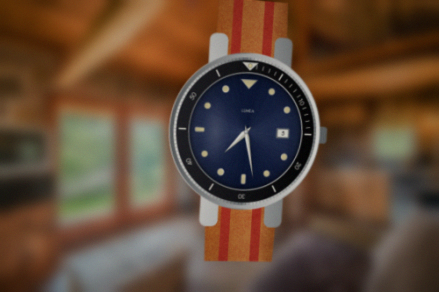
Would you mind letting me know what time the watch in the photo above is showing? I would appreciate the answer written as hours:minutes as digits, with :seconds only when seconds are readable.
7:28
